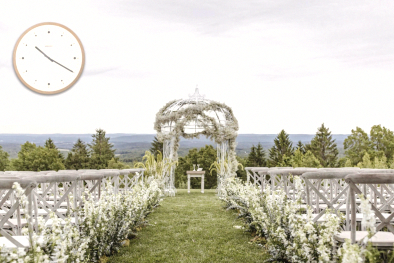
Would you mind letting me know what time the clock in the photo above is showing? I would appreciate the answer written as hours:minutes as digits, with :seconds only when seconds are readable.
10:20
